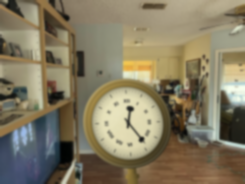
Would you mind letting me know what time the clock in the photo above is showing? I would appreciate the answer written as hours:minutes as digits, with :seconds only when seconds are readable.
12:24
